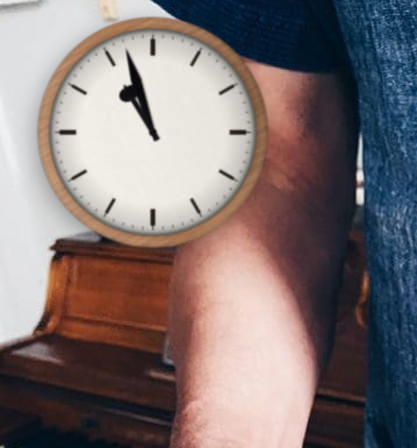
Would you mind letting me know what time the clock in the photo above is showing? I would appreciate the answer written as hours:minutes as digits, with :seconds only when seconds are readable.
10:57
